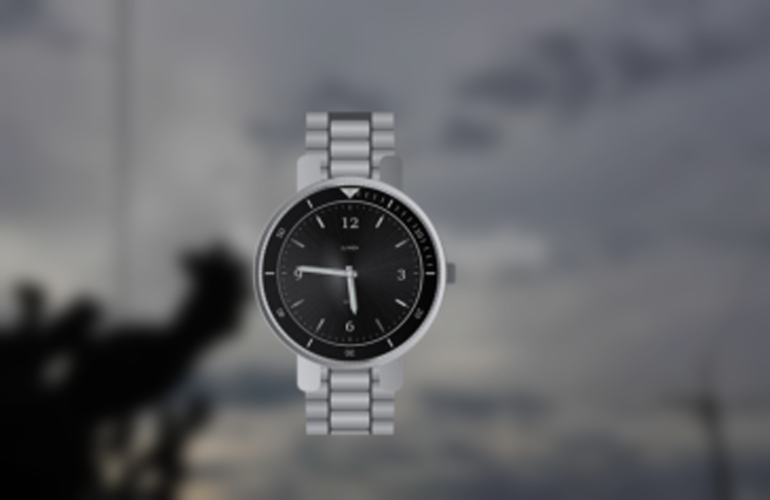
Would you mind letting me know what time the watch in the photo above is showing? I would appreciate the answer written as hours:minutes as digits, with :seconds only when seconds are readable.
5:46
